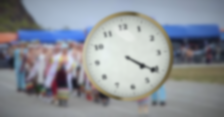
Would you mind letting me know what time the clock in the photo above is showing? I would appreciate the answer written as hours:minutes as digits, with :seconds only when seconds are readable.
4:21
